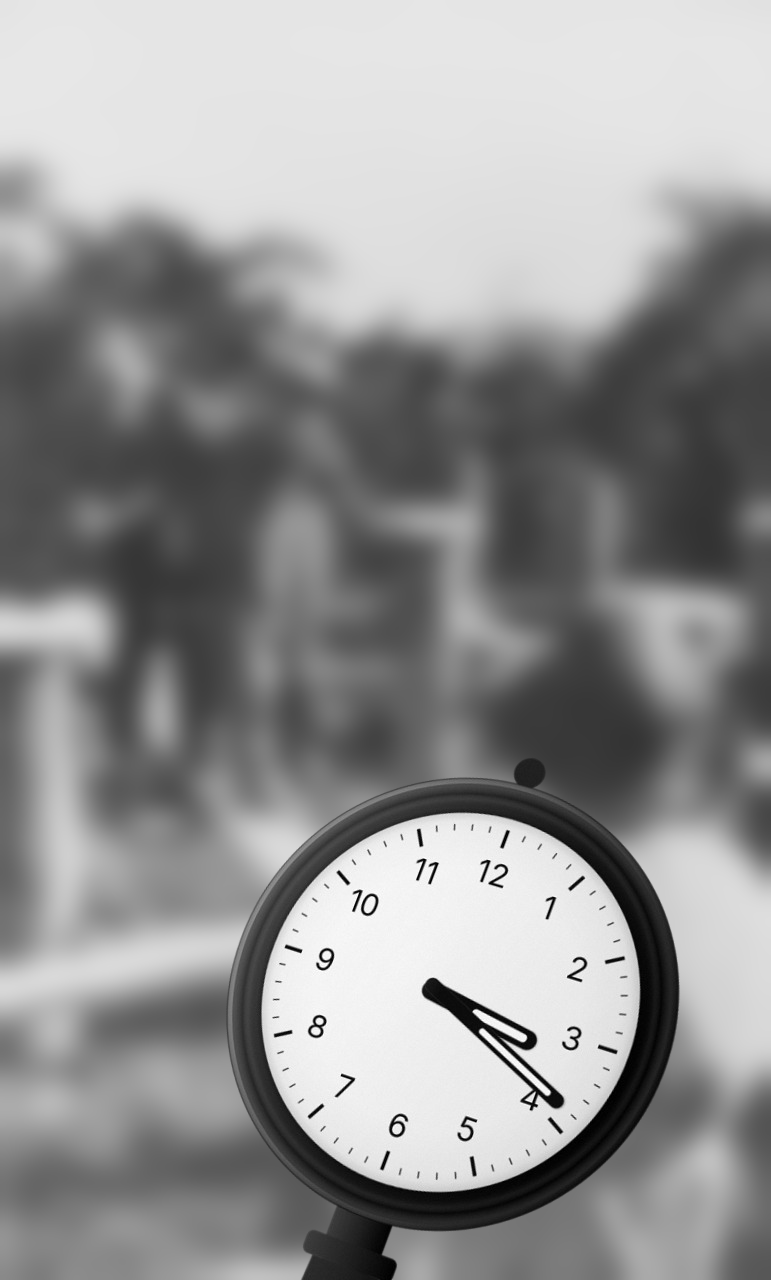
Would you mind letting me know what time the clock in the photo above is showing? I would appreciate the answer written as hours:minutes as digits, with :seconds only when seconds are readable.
3:19
